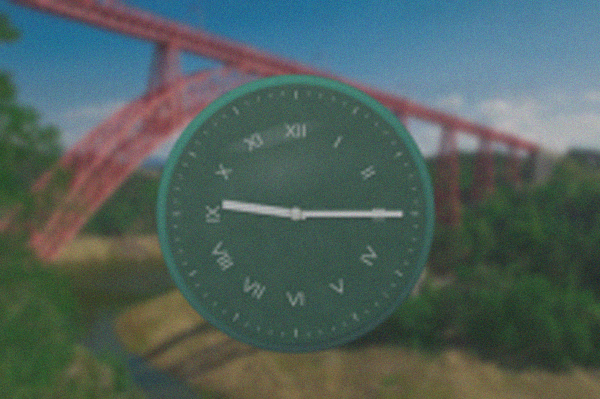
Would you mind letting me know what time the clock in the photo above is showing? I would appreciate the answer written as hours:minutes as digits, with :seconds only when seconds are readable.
9:15
